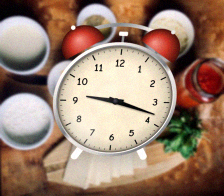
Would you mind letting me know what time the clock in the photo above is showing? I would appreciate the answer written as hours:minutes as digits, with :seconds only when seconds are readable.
9:18
